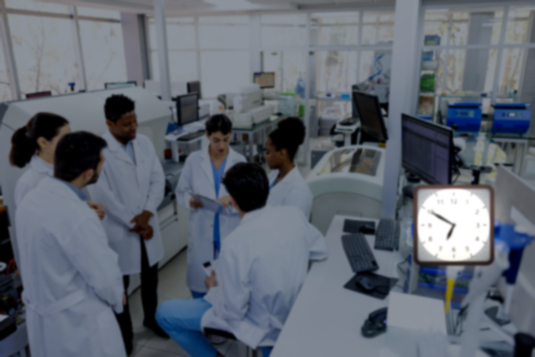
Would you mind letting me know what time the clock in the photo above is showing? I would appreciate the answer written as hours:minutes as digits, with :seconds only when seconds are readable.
6:50
